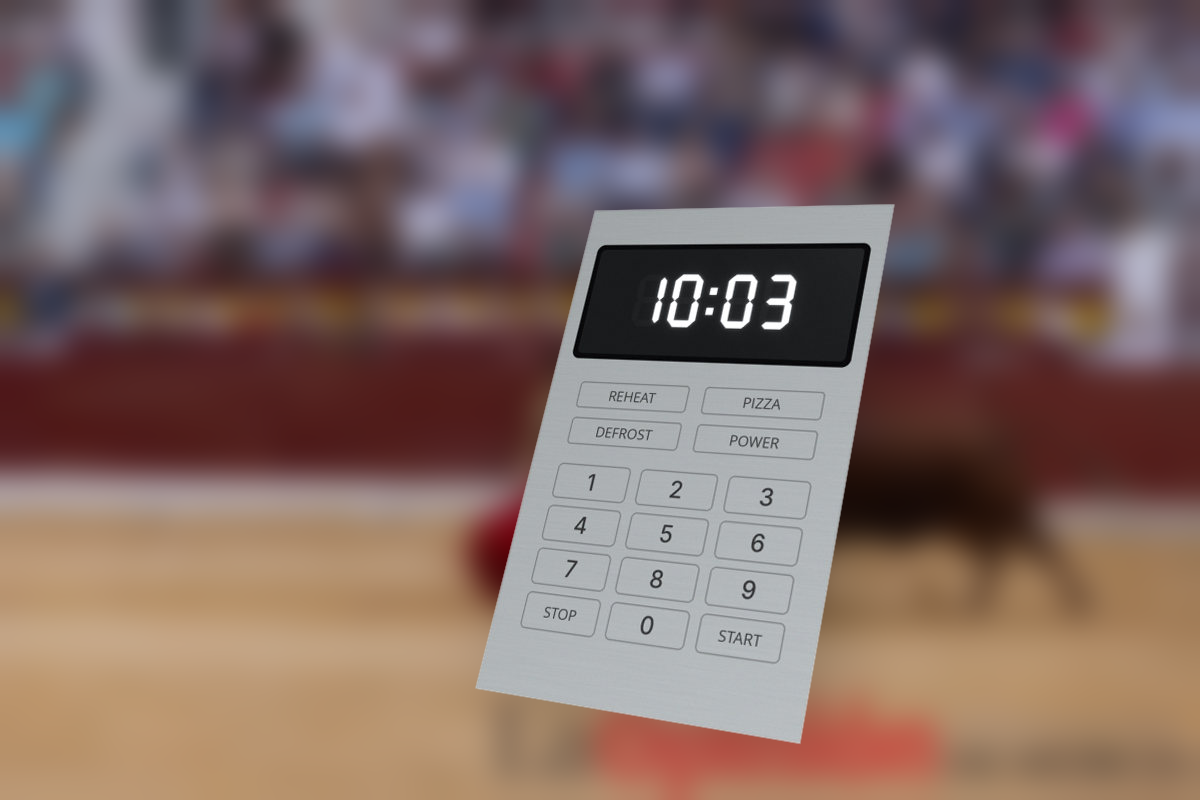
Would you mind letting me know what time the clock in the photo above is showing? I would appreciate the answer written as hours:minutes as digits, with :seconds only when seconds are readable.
10:03
